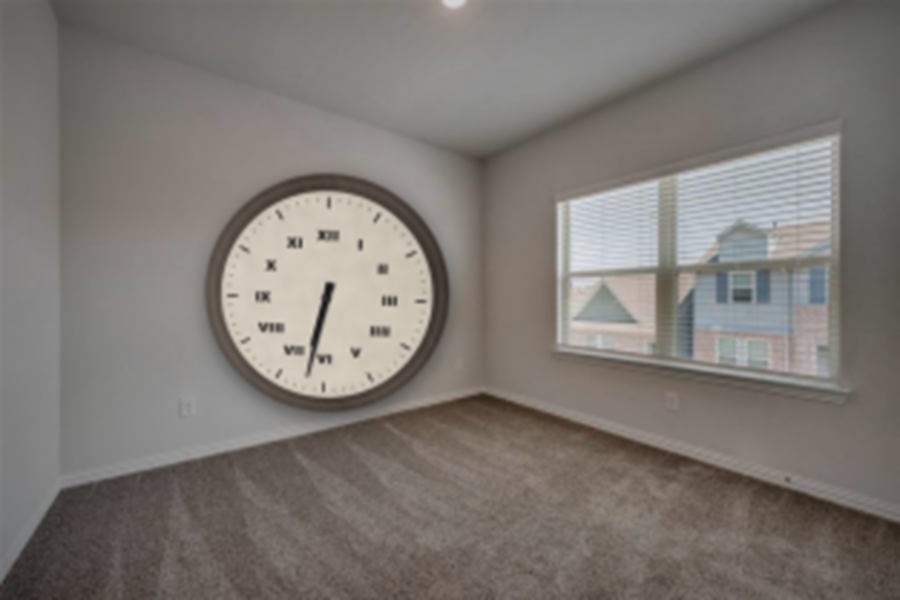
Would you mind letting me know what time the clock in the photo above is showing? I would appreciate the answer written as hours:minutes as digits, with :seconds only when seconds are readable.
6:32
